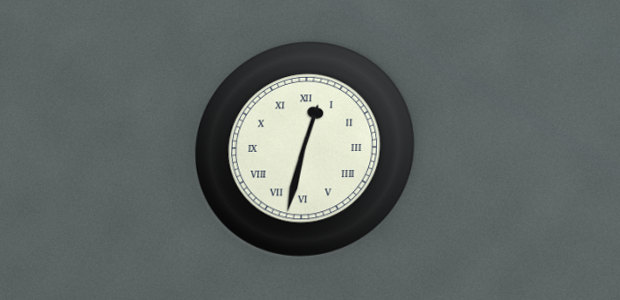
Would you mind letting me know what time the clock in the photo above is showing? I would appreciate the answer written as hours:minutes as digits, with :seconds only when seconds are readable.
12:32
